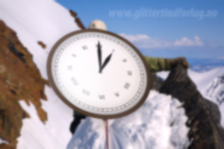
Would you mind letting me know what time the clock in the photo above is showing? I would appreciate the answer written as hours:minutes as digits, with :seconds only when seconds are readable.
1:00
